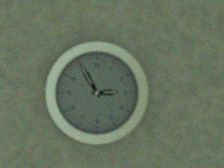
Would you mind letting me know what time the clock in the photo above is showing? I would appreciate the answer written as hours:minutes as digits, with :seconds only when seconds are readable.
2:55
